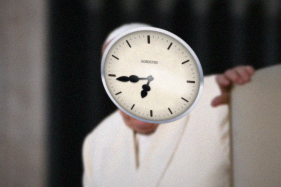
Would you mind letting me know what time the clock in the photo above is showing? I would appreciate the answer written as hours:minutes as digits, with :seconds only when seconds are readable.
6:44
